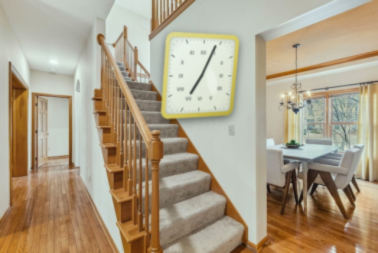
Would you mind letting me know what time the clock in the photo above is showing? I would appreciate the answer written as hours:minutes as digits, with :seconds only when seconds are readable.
7:04
